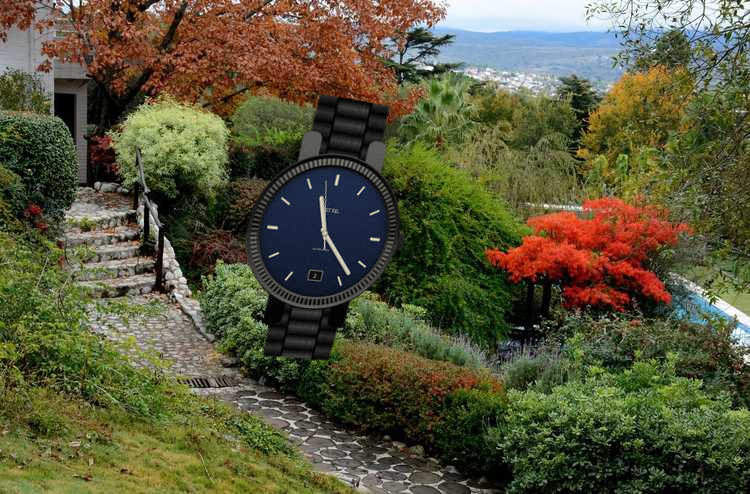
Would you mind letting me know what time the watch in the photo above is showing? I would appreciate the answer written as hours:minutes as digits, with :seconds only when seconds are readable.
11:22:58
